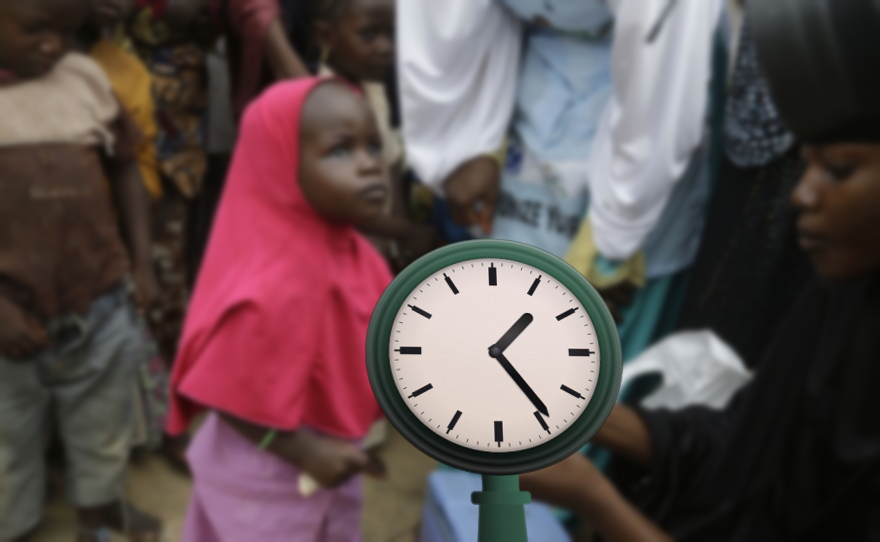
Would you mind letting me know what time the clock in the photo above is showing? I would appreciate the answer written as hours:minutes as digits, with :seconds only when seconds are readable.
1:24
